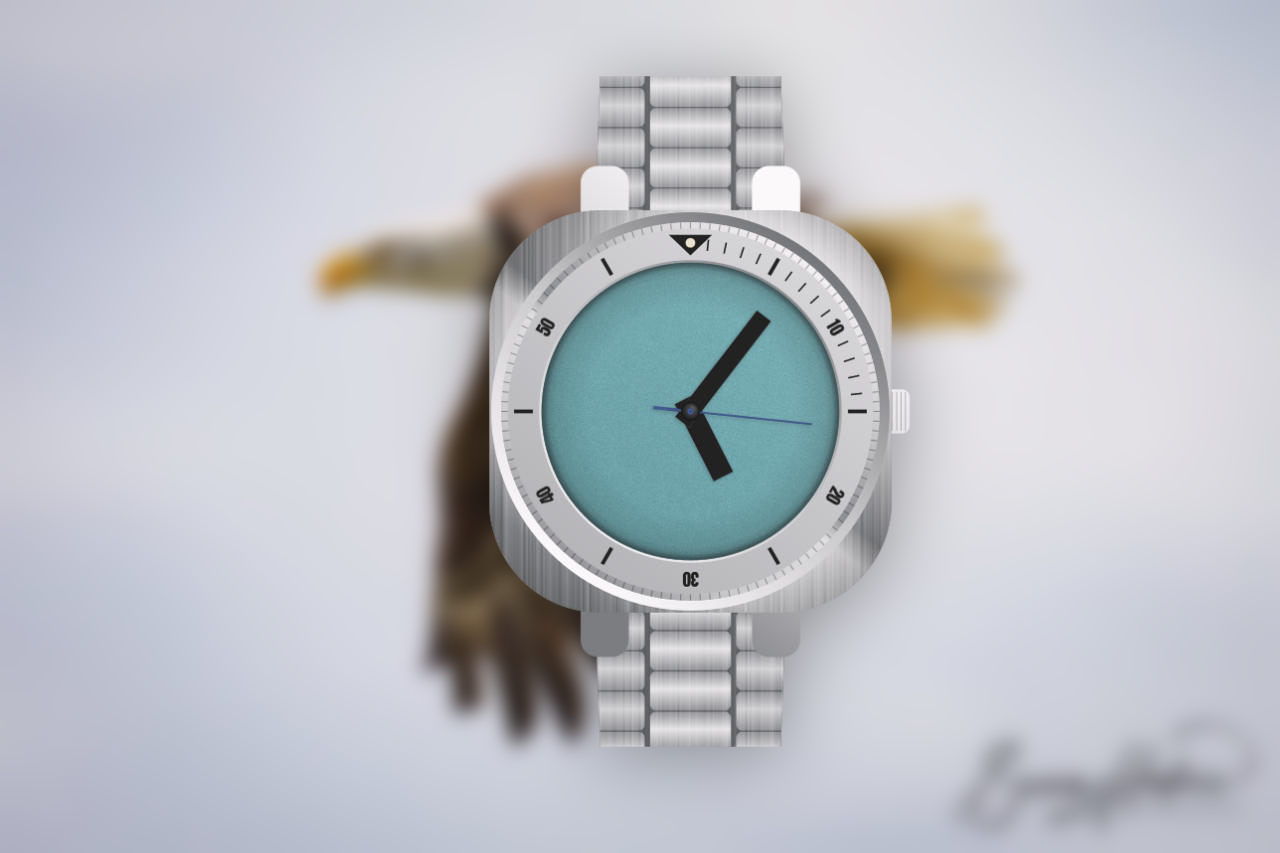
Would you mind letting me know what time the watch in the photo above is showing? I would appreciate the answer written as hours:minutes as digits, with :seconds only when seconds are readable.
5:06:16
